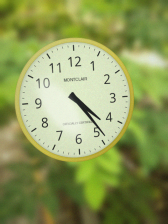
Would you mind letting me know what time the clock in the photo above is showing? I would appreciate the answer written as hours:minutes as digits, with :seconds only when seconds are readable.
4:24
